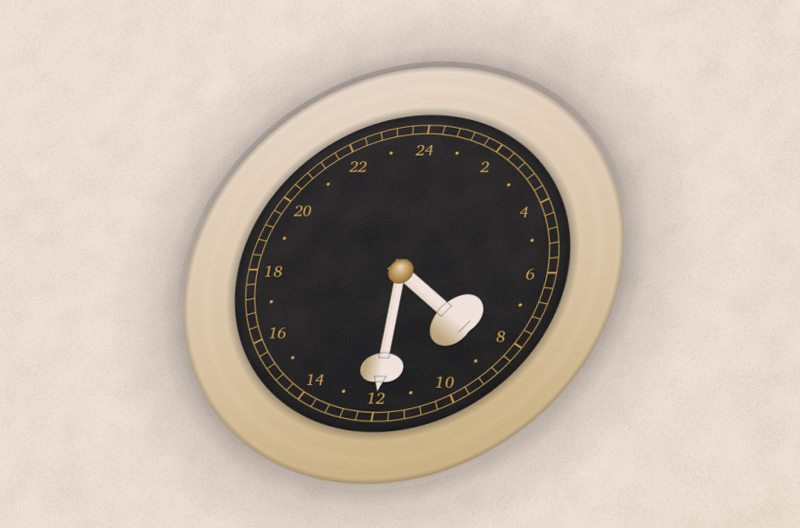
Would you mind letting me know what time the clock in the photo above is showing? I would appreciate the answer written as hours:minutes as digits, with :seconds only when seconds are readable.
8:30
